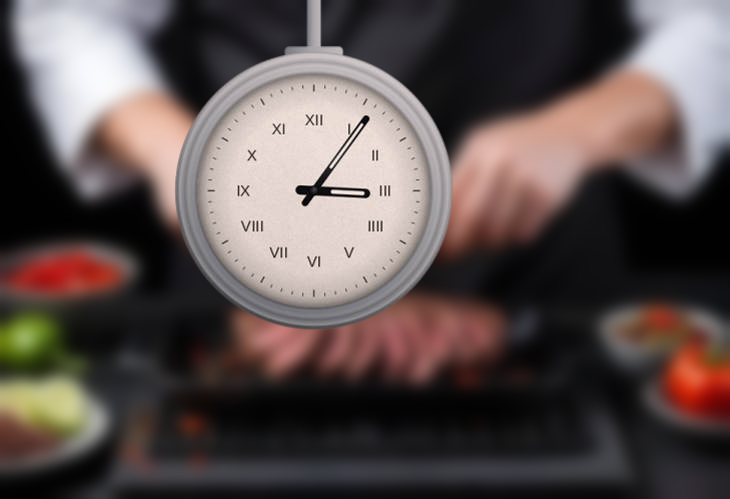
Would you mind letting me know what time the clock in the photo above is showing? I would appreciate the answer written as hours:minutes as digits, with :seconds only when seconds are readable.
3:06
